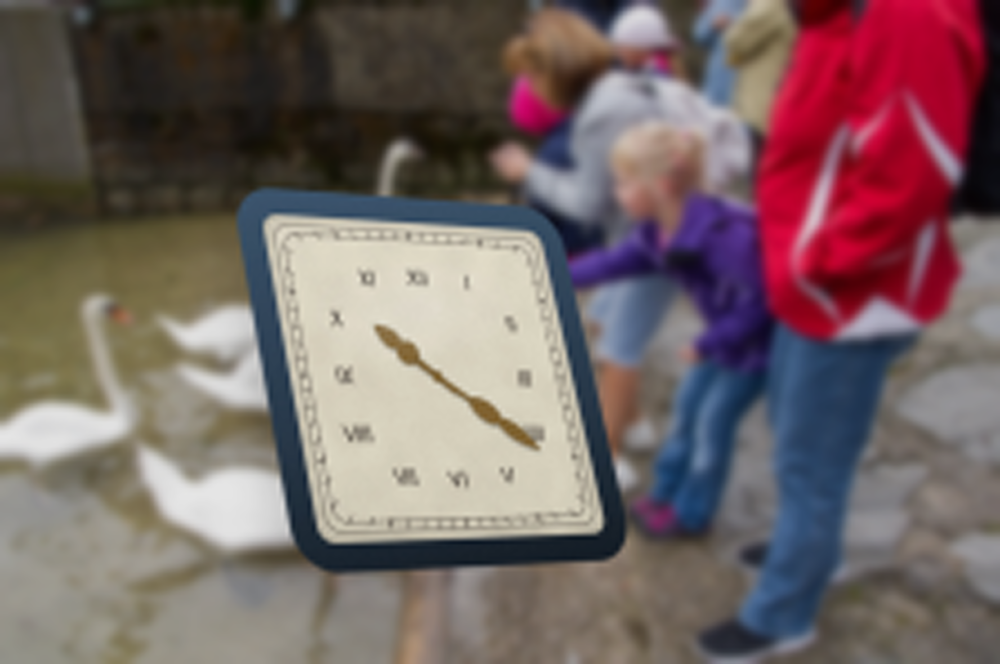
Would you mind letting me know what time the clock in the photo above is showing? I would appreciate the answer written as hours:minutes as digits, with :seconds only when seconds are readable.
10:21
